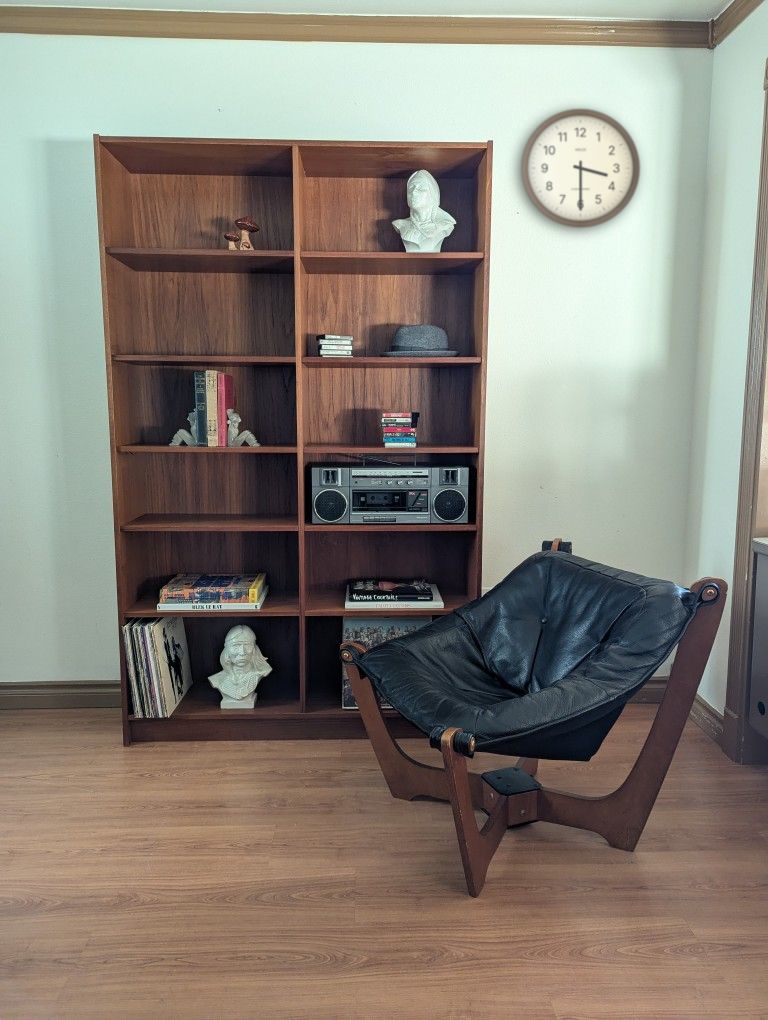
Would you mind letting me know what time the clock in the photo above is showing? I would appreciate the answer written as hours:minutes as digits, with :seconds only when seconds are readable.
3:30
